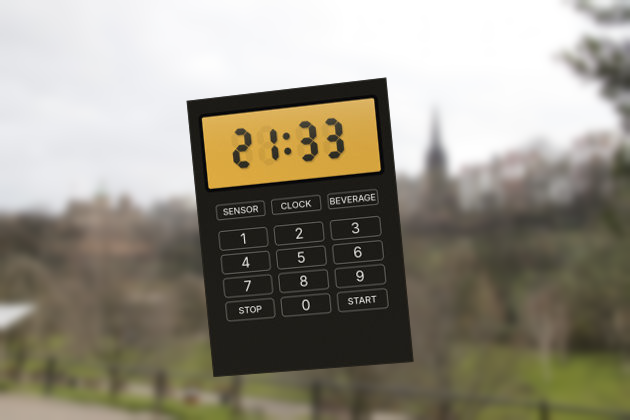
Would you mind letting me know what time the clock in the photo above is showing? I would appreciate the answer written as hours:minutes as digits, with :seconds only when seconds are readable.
21:33
